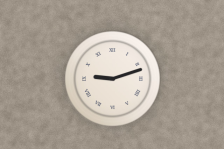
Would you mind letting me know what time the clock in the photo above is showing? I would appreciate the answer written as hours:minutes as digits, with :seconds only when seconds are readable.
9:12
